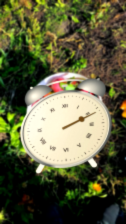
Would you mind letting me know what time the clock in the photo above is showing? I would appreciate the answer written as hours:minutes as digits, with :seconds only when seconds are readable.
2:11
